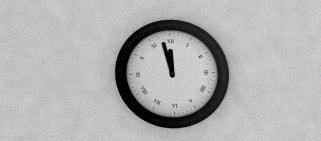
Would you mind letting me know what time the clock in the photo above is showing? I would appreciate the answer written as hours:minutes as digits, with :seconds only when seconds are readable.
11:58
